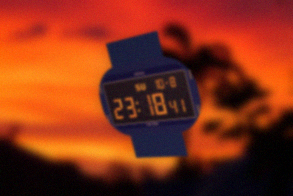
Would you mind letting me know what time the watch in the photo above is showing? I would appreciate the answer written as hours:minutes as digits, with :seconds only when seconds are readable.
23:18
